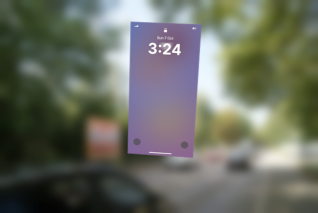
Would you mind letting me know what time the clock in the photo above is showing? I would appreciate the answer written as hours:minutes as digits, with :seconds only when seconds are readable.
3:24
